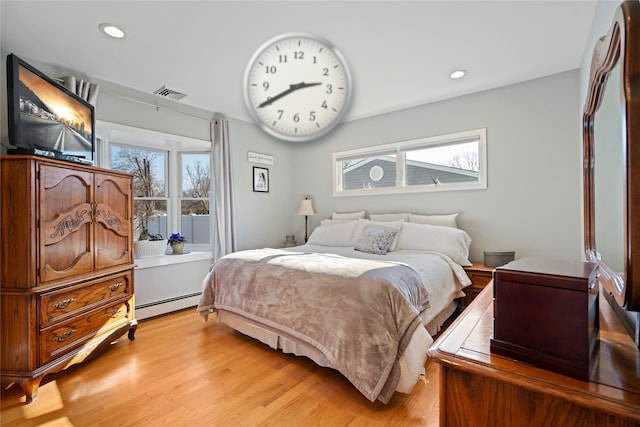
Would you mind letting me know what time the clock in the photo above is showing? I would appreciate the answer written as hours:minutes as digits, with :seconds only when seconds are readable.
2:40
